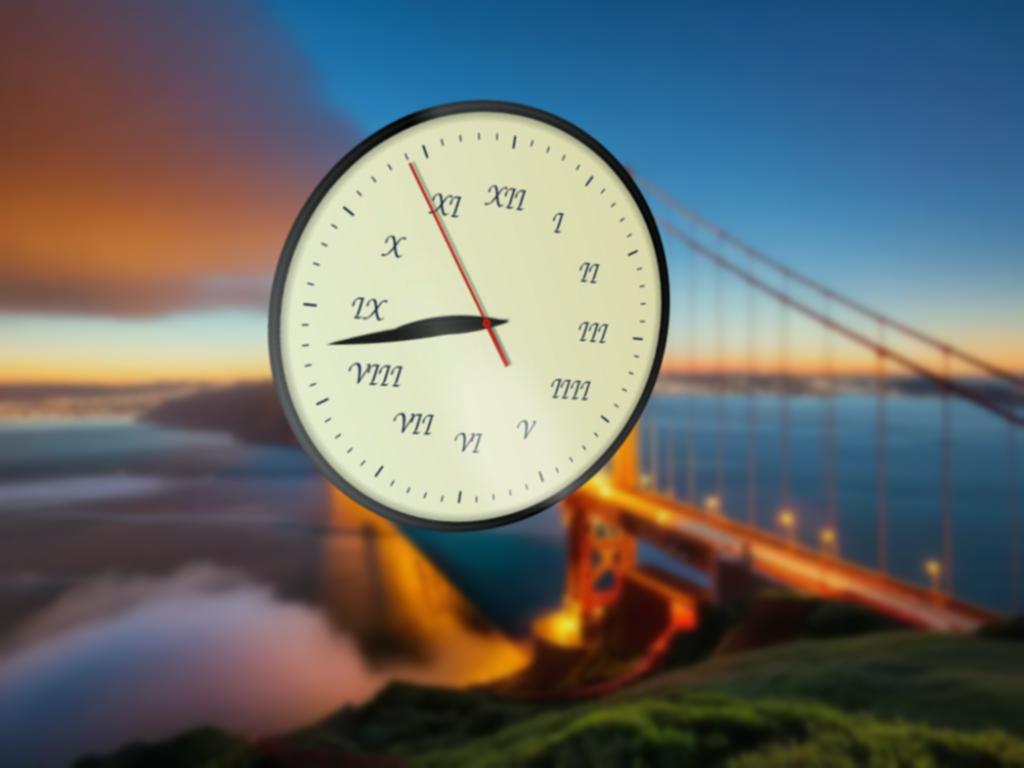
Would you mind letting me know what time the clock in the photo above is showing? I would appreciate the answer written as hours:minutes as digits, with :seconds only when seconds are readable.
8:42:54
